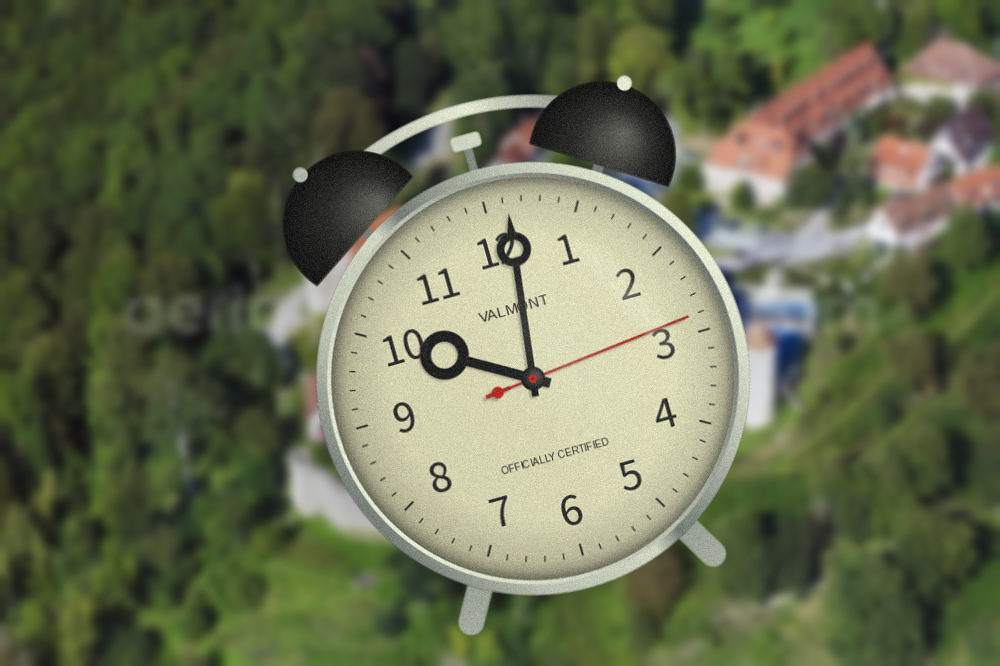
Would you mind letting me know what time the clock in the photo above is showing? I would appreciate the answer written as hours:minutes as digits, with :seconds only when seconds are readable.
10:01:14
